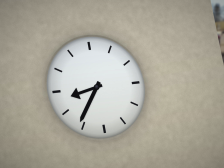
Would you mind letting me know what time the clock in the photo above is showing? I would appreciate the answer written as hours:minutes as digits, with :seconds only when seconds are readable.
8:36
